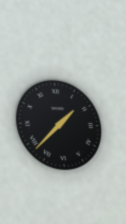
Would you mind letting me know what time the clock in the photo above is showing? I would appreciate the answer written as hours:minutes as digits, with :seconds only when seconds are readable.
1:38
